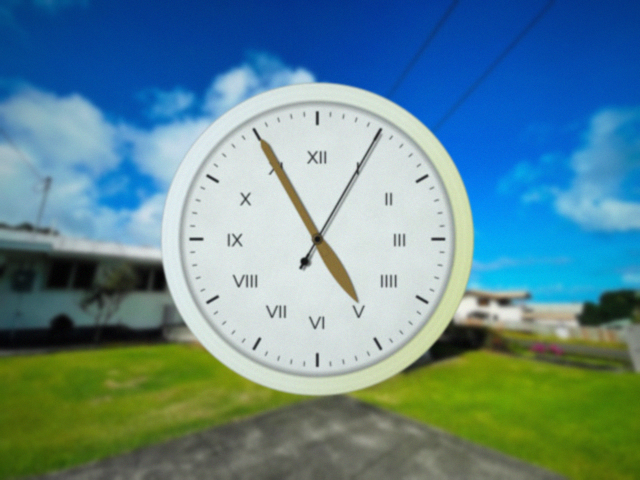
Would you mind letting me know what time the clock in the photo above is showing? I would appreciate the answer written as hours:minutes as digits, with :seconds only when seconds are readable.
4:55:05
